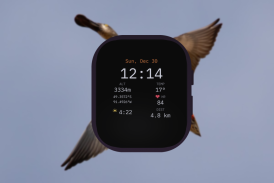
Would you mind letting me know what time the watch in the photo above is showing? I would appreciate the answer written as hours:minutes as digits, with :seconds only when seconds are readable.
12:14
